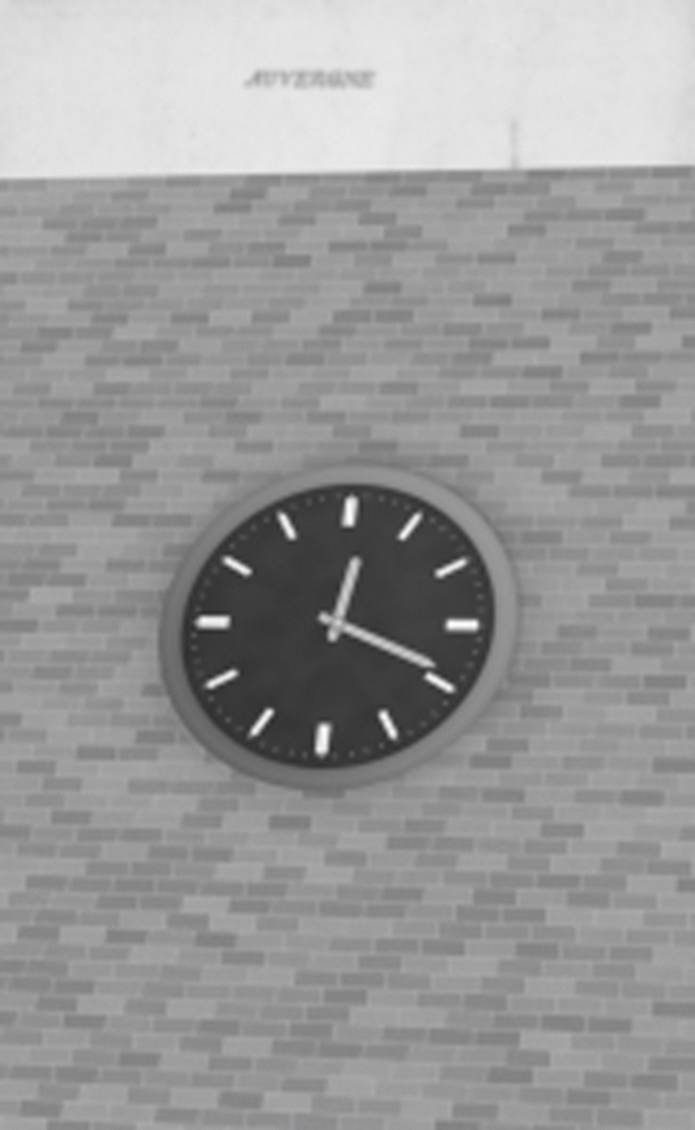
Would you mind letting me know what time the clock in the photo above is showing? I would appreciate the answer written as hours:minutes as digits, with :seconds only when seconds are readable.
12:19
